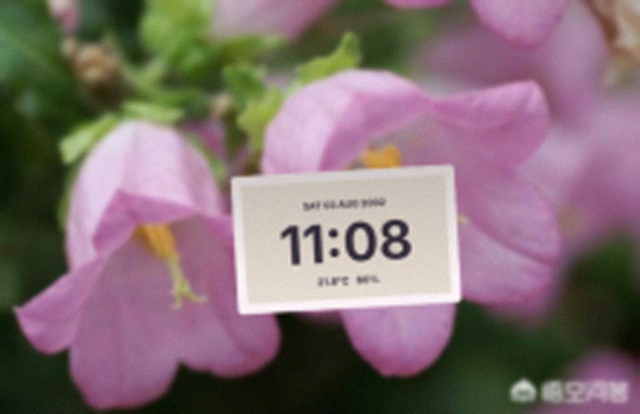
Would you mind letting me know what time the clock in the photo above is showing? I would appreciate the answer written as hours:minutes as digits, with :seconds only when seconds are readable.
11:08
